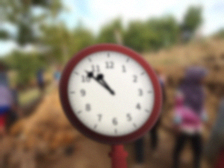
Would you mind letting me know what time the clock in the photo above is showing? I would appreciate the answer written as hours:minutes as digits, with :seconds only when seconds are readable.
10:52
